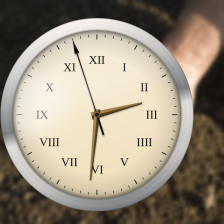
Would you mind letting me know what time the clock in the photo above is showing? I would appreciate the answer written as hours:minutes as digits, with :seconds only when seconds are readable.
2:30:57
